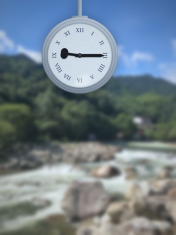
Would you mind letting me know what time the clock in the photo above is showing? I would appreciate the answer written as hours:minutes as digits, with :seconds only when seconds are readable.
9:15
